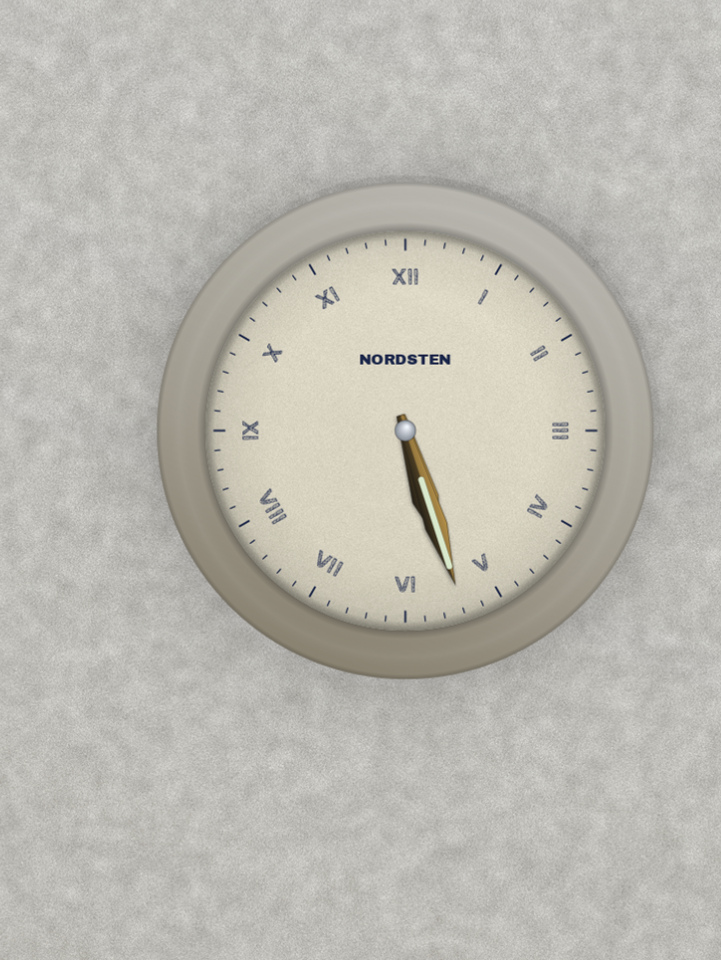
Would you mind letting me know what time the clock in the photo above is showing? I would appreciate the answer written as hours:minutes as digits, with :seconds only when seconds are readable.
5:27
